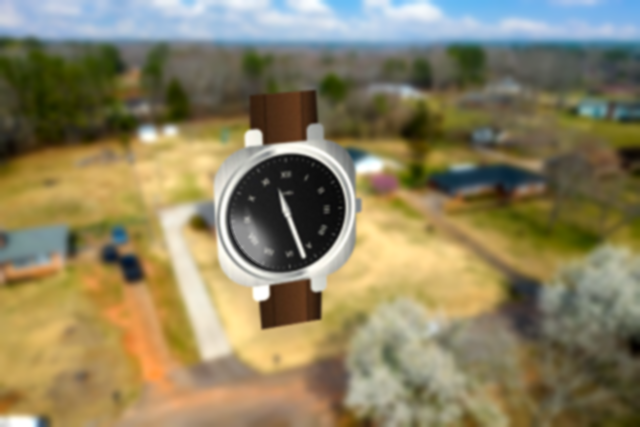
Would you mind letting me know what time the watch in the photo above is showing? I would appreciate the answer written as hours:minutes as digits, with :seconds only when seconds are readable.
11:27
